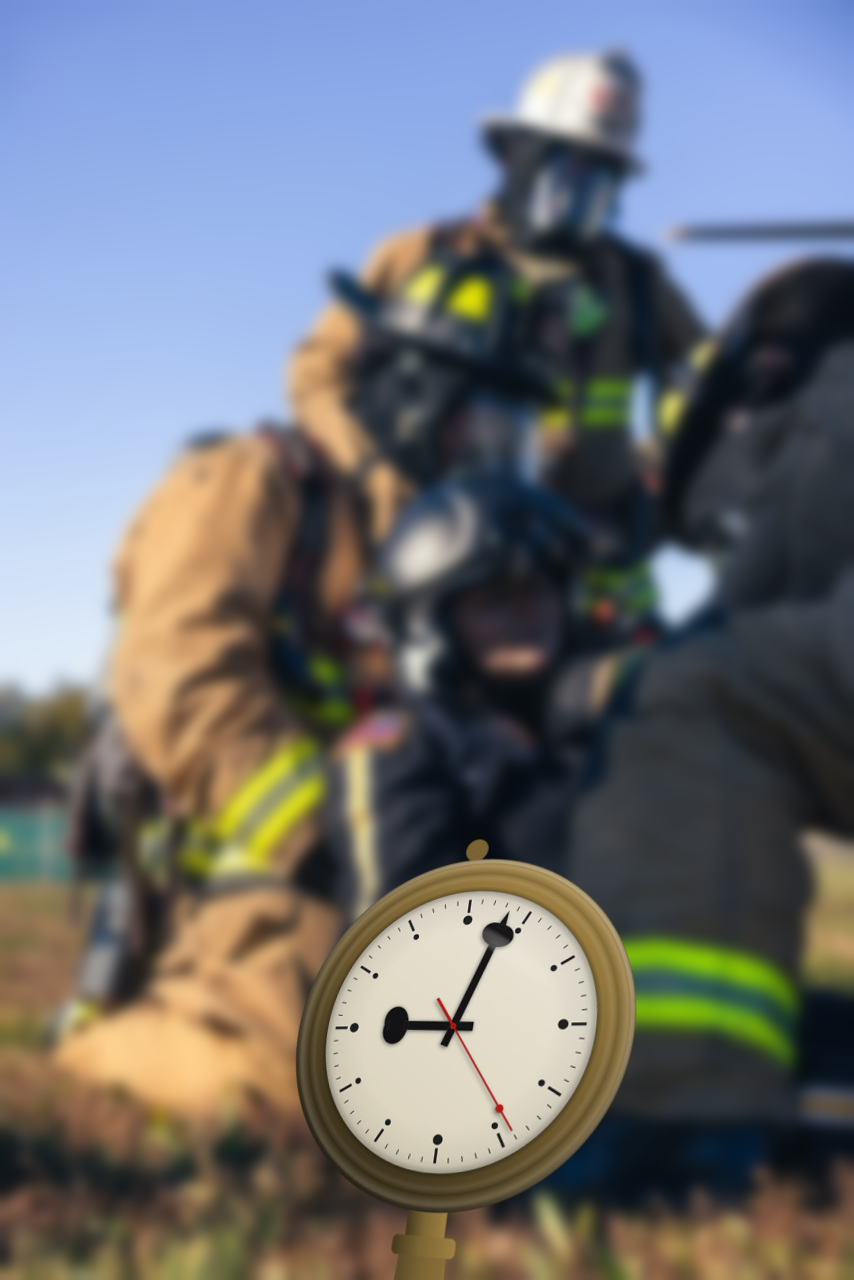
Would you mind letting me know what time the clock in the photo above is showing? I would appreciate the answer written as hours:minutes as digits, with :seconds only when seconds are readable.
9:03:24
